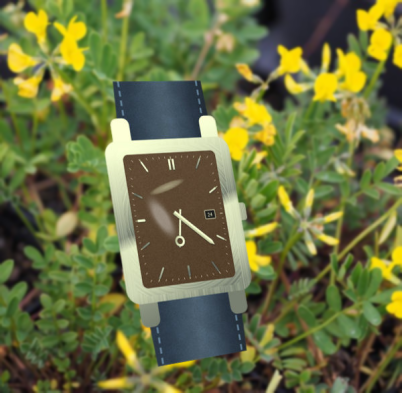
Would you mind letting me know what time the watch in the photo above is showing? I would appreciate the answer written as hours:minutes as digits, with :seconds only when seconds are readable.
6:22
